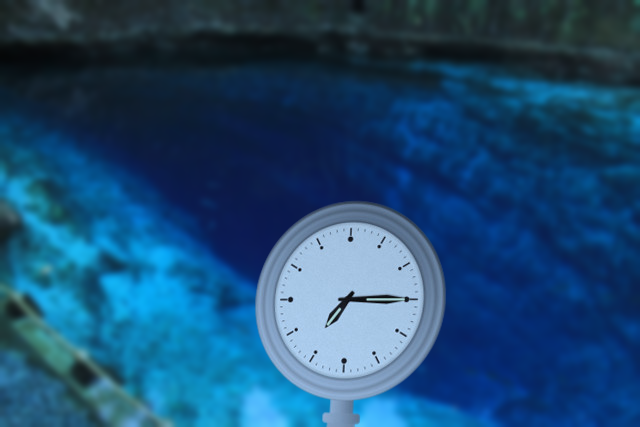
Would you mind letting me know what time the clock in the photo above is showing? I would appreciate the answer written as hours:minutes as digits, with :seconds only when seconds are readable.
7:15
